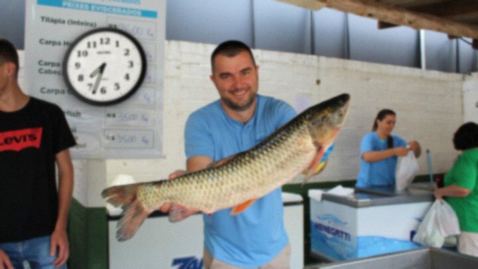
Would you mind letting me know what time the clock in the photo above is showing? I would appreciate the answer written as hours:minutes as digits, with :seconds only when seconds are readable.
7:33
